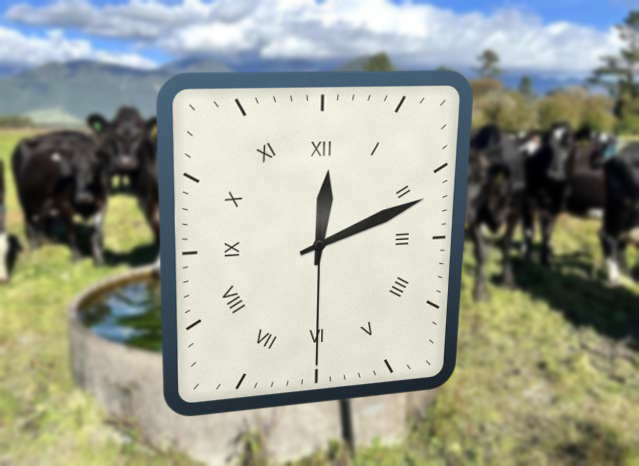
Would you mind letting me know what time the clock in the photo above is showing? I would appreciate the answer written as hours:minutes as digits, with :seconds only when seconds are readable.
12:11:30
